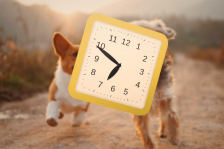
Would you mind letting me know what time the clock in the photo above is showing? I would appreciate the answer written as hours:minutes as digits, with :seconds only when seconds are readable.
6:49
